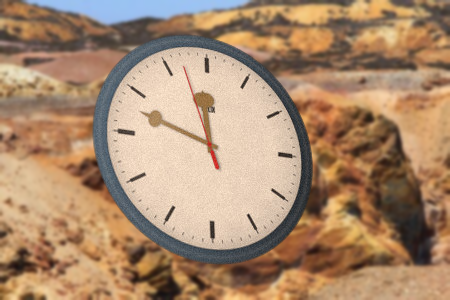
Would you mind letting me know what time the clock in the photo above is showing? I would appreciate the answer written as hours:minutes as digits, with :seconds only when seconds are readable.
11:47:57
